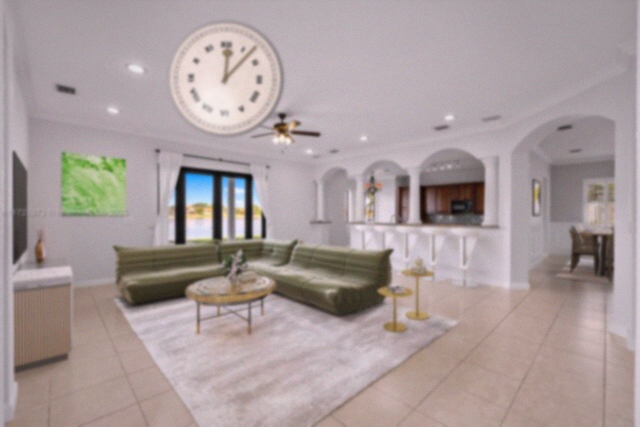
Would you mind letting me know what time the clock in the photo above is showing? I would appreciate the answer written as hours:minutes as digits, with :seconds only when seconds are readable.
12:07
